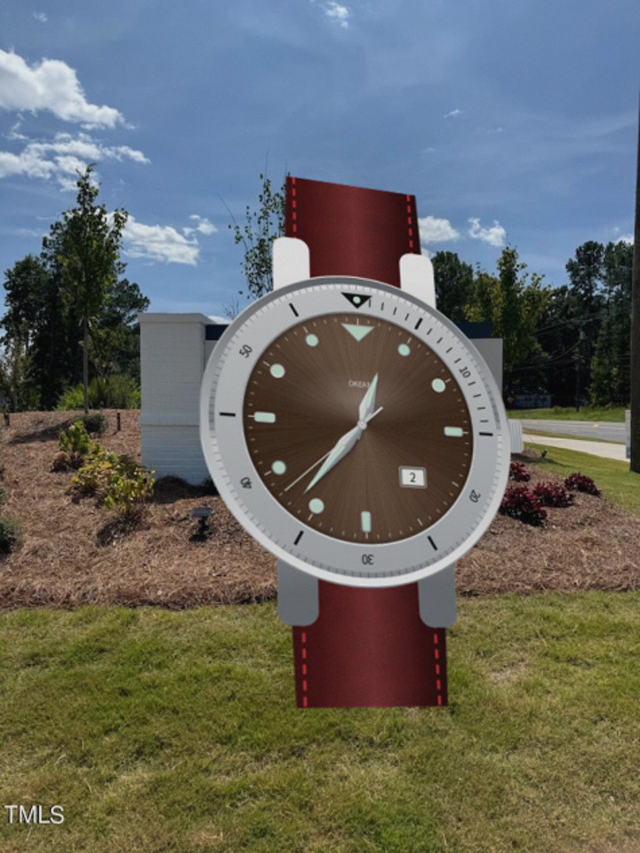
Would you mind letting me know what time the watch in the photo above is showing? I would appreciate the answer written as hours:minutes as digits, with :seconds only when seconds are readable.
12:36:38
